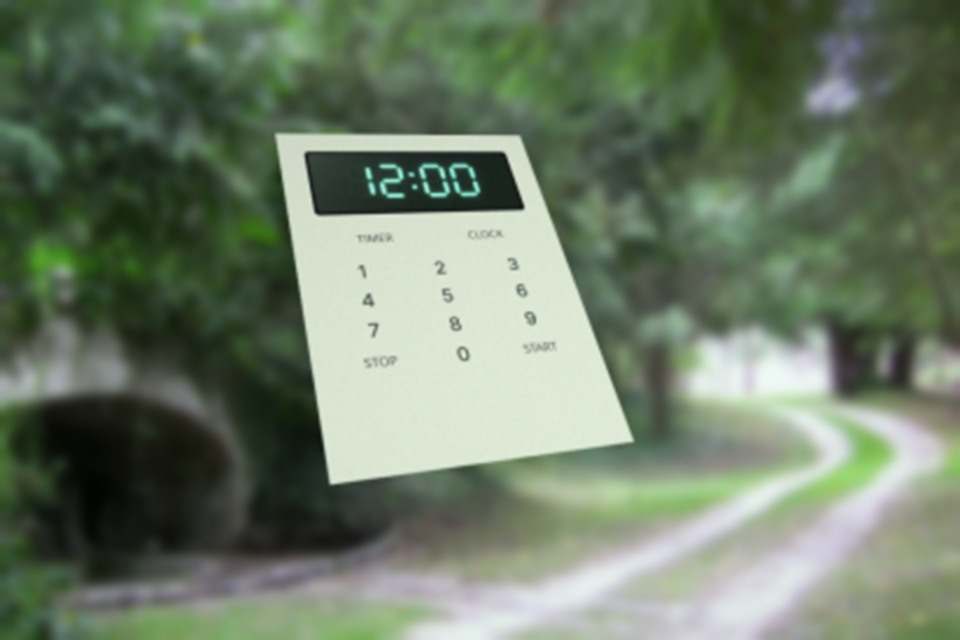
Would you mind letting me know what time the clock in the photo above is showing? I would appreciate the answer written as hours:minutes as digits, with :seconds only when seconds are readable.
12:00
